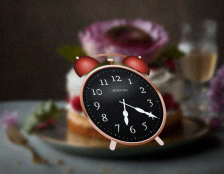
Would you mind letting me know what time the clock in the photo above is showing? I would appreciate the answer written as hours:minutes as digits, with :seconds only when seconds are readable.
6:20
